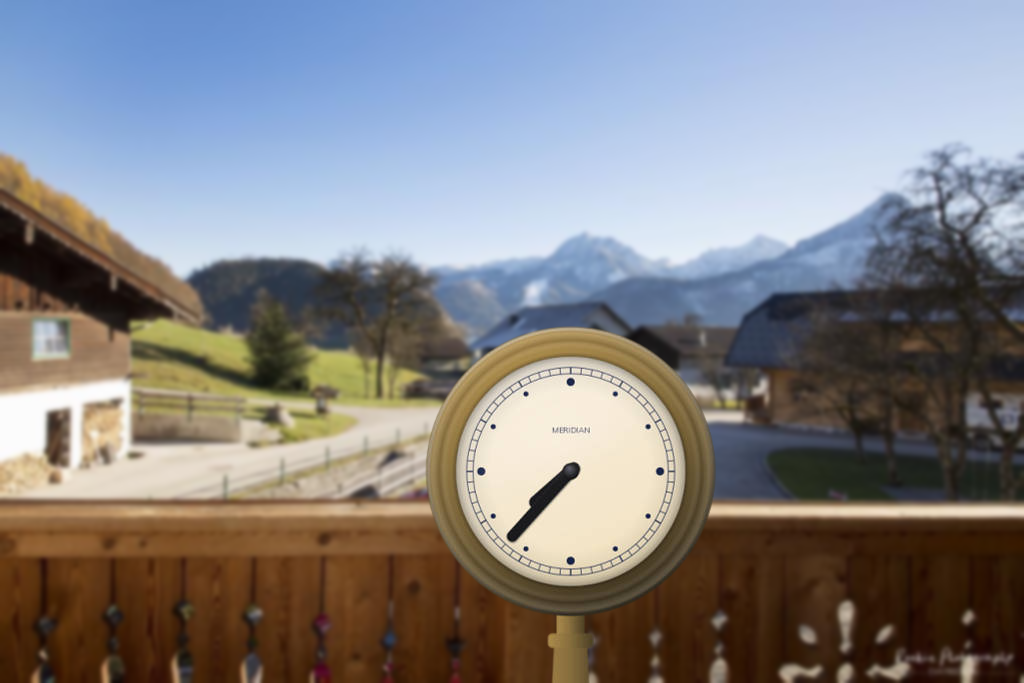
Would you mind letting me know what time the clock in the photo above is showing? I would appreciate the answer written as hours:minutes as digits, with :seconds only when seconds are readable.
7:37
